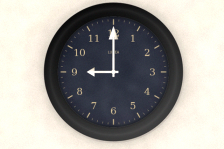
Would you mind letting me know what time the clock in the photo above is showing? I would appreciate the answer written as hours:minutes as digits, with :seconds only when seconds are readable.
9:00
